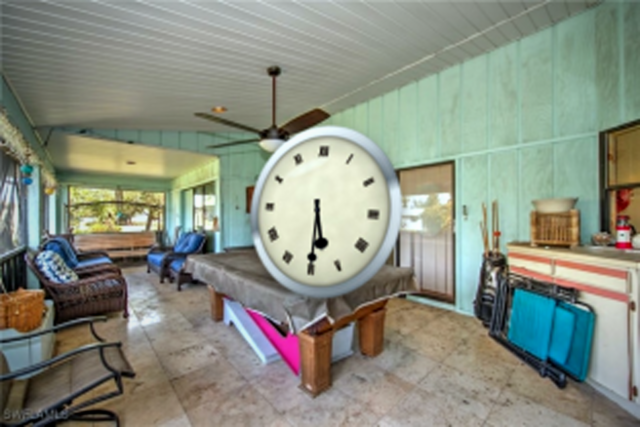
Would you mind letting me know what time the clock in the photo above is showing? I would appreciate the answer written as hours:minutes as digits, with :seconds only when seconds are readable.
5:30
